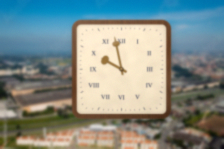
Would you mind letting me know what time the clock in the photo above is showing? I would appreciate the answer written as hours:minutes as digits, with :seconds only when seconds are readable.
9:58
